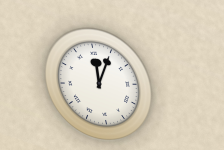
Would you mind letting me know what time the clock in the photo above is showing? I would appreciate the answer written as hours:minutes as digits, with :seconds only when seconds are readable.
12:05
